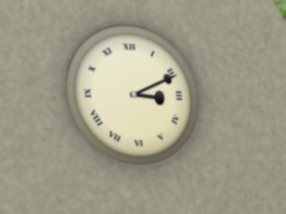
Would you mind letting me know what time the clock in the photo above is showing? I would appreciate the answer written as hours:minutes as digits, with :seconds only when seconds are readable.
3:11
